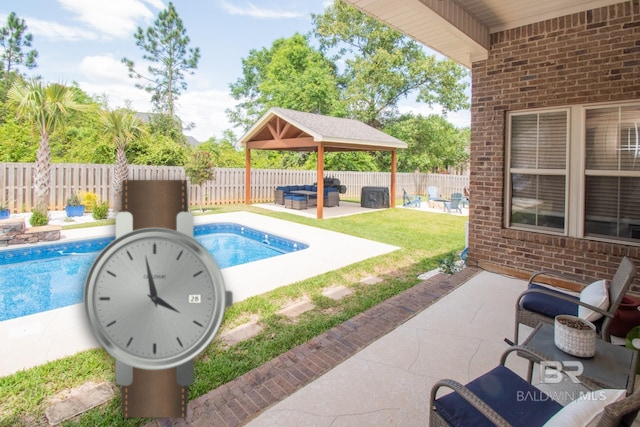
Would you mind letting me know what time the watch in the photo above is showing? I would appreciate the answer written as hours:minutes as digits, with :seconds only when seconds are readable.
3:58
